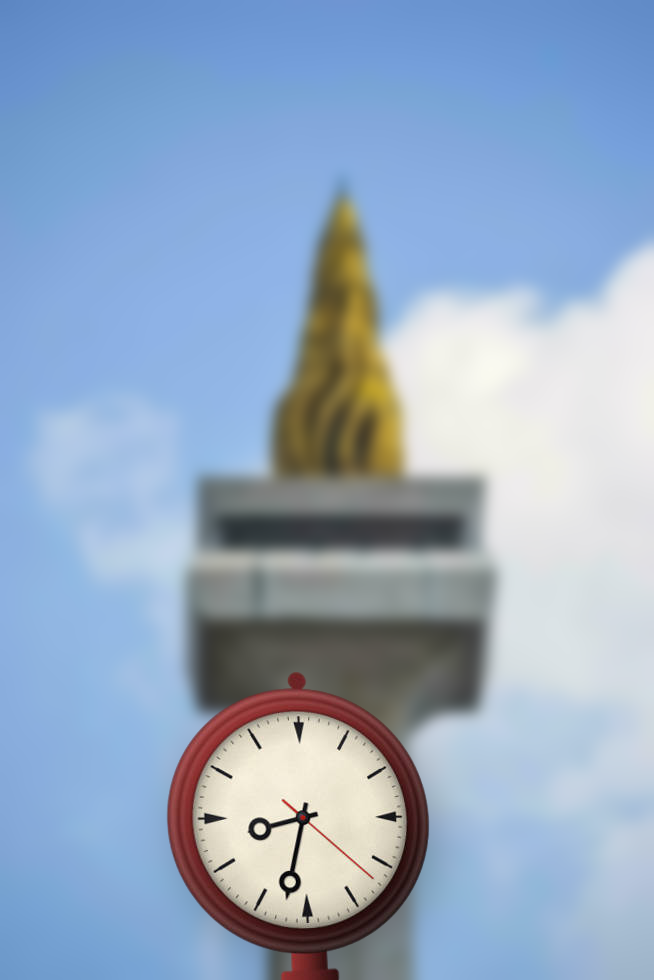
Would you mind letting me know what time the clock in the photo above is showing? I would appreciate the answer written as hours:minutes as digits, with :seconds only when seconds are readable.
8:32:22
